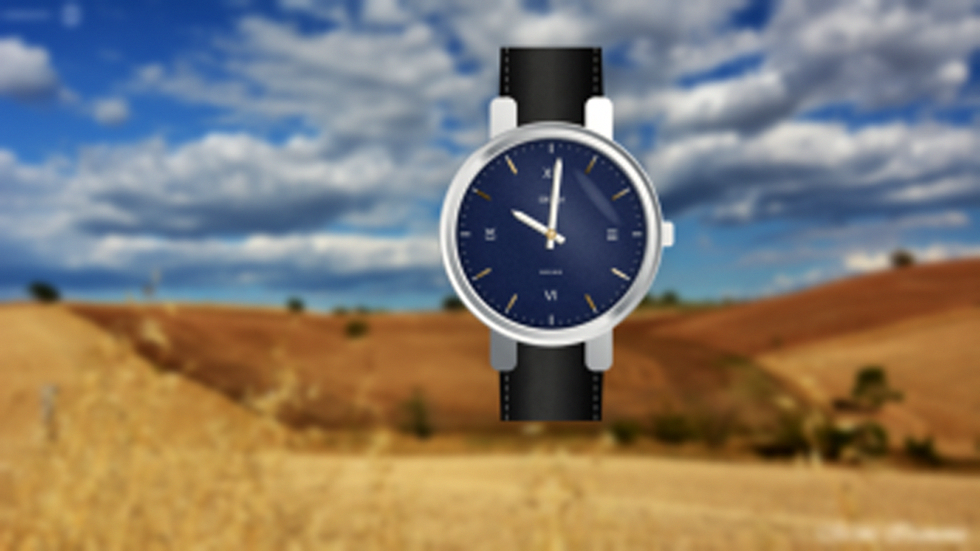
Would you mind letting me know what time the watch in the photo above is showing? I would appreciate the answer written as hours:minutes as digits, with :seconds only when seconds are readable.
10:01
